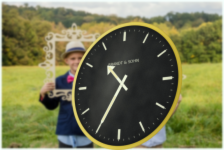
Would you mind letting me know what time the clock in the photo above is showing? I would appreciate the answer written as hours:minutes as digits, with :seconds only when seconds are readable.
10:35
